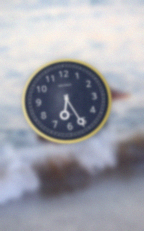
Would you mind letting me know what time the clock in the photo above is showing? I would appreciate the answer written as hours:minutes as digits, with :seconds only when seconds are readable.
6:26
